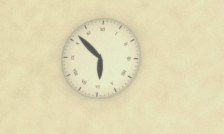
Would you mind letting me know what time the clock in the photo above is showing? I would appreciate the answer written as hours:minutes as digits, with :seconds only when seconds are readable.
5:52
